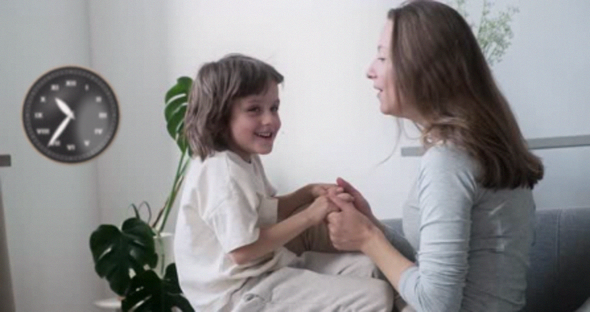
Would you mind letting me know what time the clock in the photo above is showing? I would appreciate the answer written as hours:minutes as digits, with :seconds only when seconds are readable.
10:36
